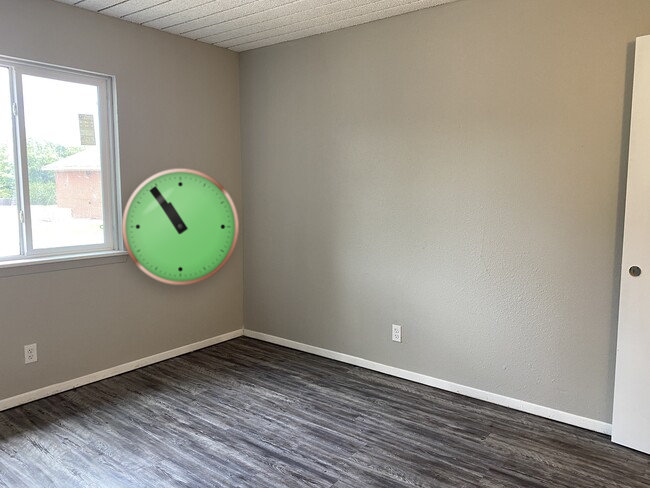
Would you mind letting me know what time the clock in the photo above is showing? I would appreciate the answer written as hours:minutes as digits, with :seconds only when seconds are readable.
10:54
